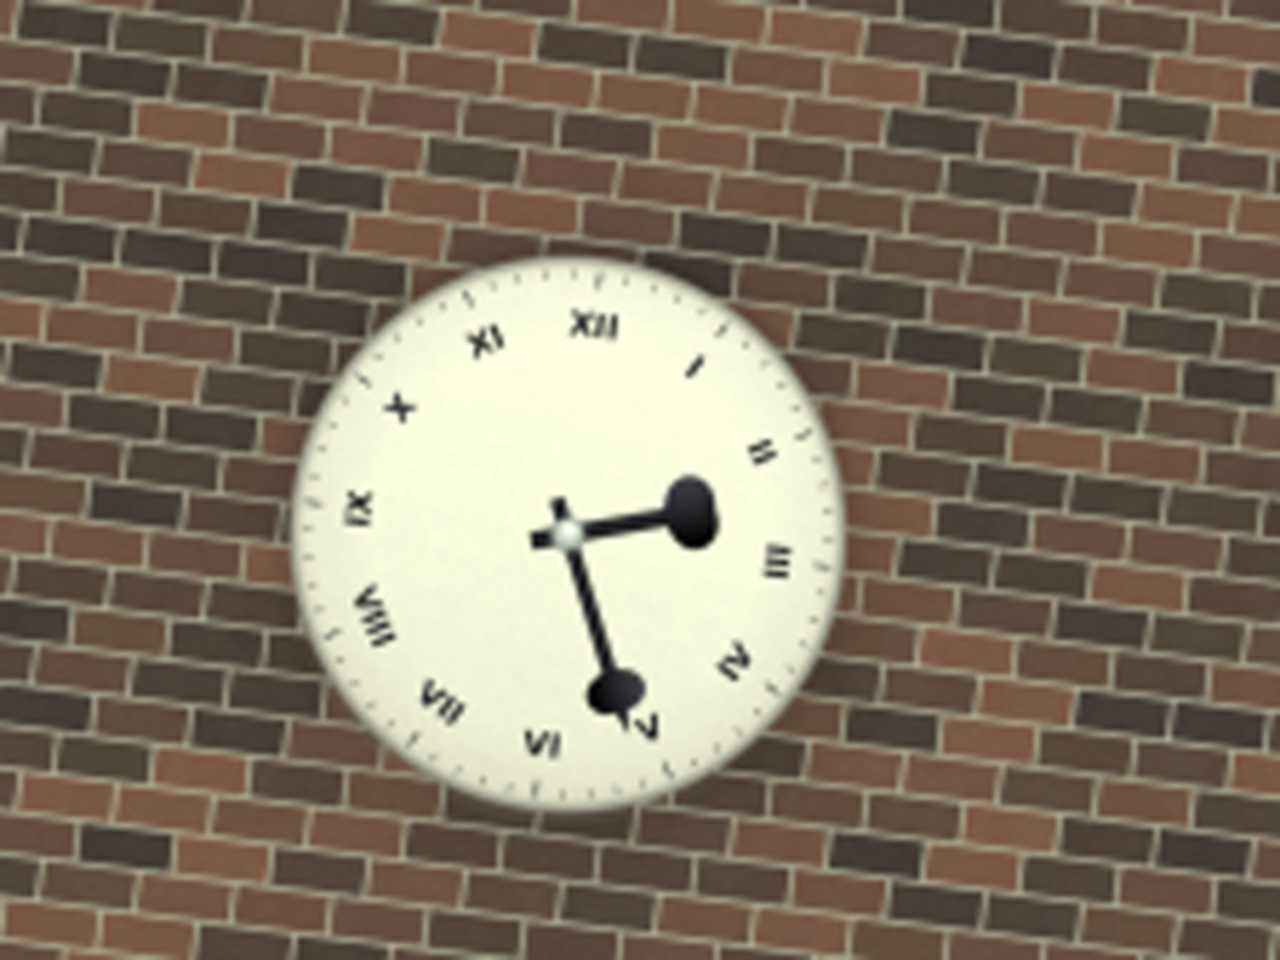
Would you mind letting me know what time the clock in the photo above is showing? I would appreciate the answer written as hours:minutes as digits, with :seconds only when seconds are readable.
2:26
